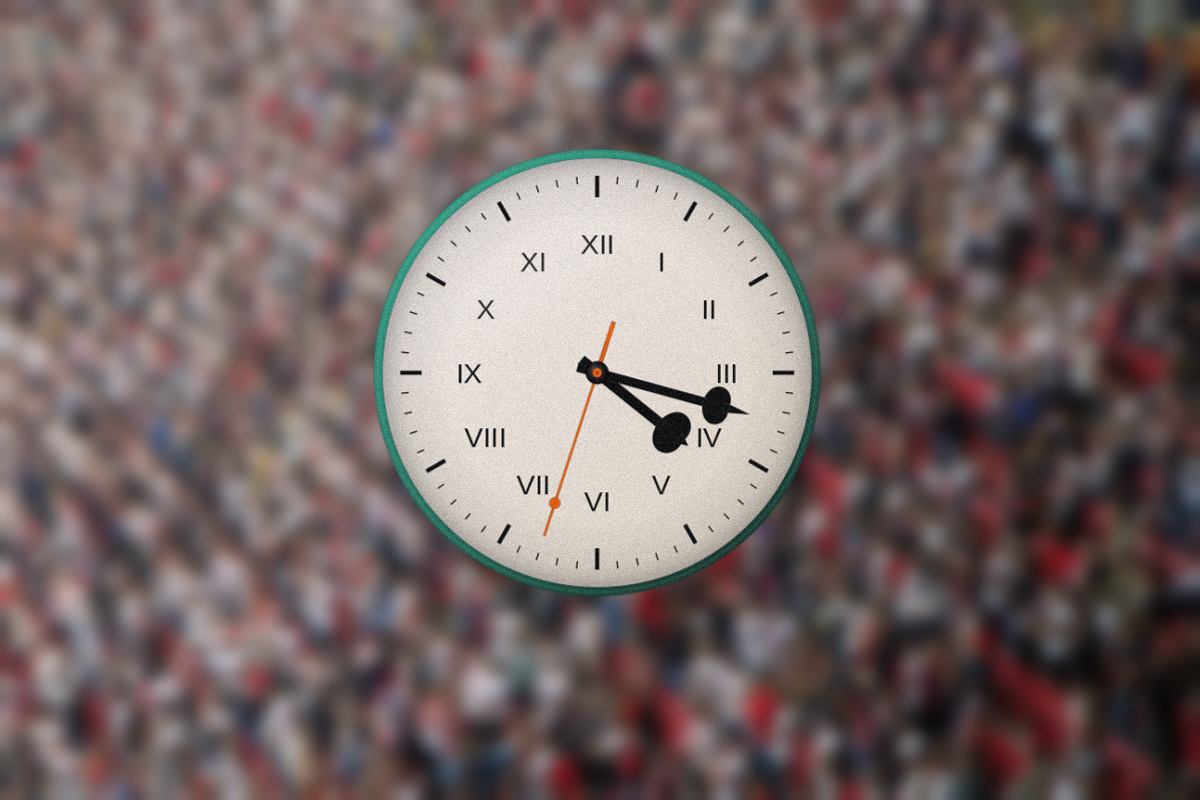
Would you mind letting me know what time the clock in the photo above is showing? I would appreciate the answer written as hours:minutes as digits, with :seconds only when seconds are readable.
4:17:33
